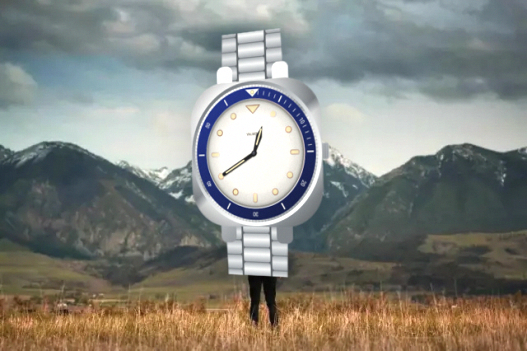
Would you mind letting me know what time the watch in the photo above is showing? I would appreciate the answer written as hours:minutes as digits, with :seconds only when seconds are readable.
12:40
